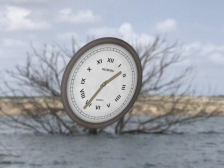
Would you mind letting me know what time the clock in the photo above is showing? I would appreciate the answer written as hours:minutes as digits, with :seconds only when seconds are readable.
1:35
